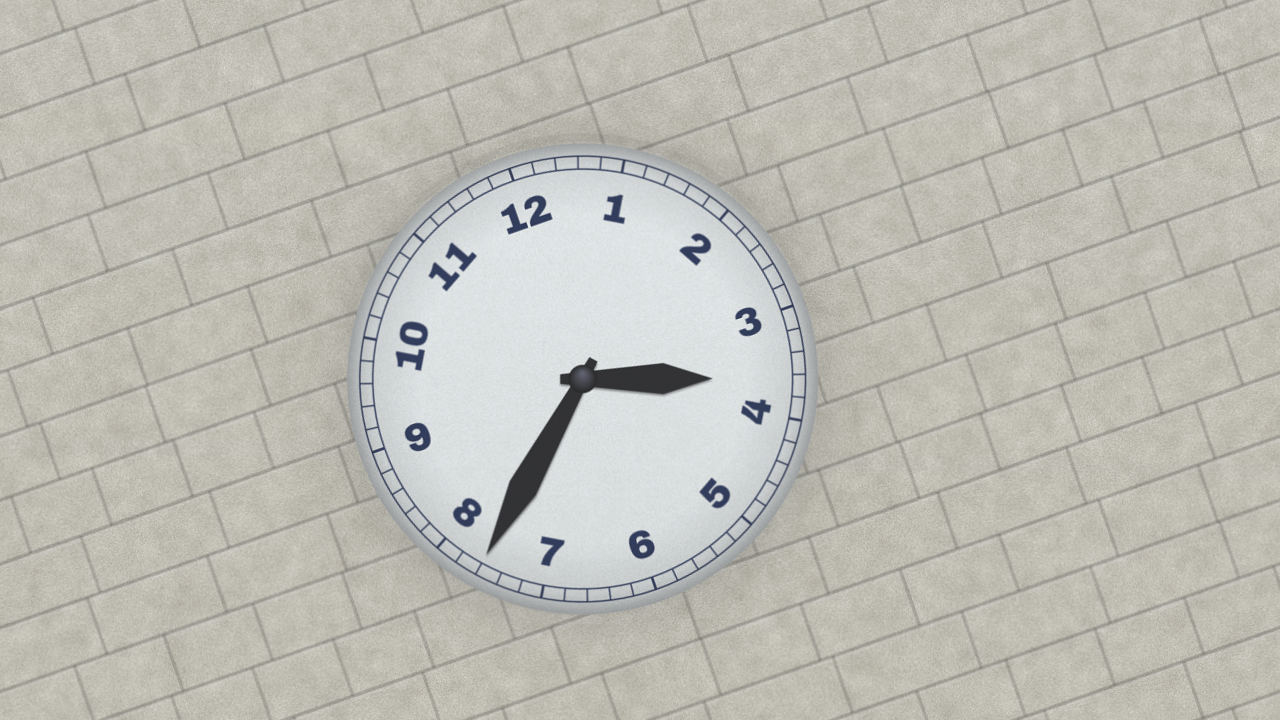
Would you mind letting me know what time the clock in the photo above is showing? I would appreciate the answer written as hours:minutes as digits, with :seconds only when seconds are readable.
3:38
